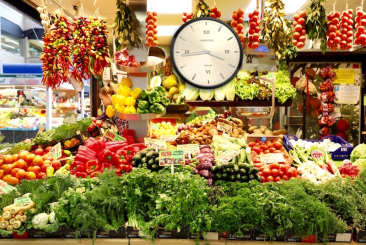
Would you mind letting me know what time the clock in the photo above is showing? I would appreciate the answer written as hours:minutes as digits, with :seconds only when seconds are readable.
3:44
